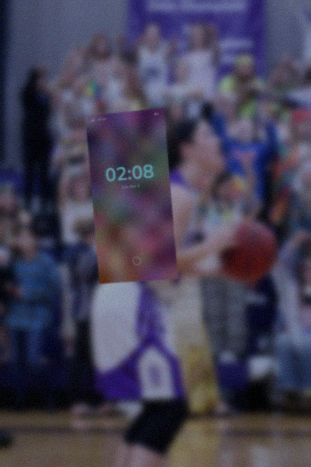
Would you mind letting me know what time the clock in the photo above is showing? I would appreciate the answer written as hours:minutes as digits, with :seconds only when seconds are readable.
2:08
